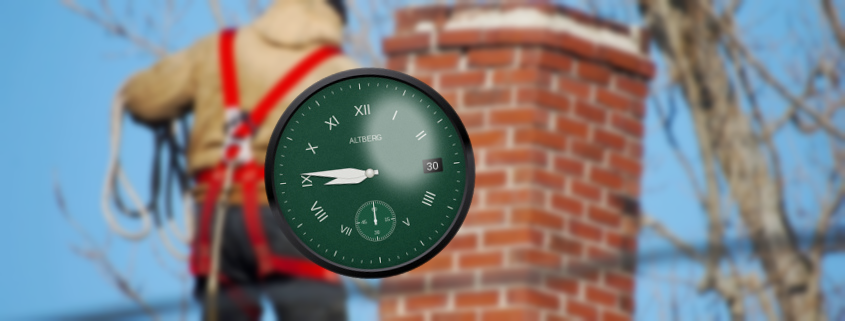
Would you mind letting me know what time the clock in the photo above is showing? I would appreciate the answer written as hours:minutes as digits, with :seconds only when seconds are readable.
8:46
